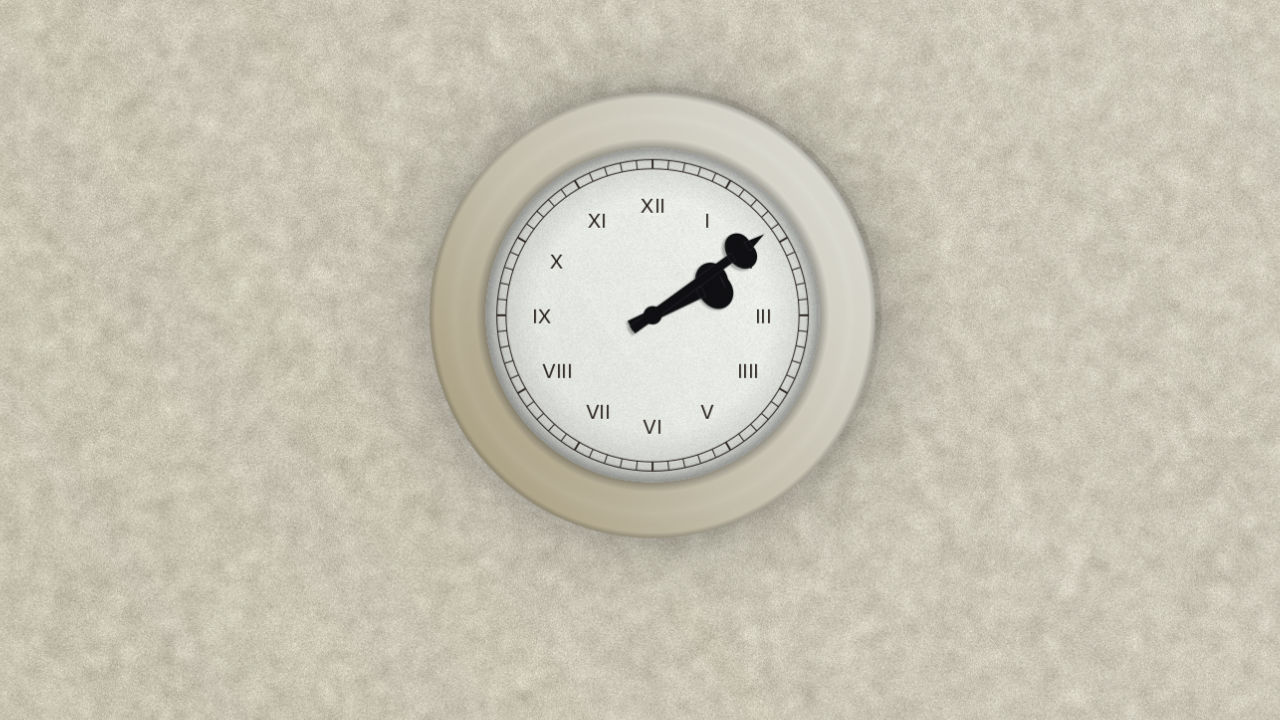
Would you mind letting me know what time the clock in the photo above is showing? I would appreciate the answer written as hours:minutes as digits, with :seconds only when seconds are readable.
2:09
